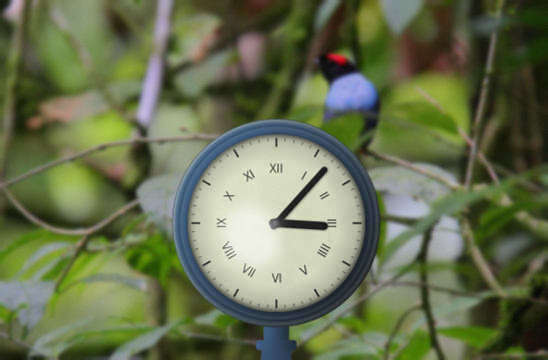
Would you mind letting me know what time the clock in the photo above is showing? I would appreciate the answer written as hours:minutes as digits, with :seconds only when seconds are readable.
3:07
